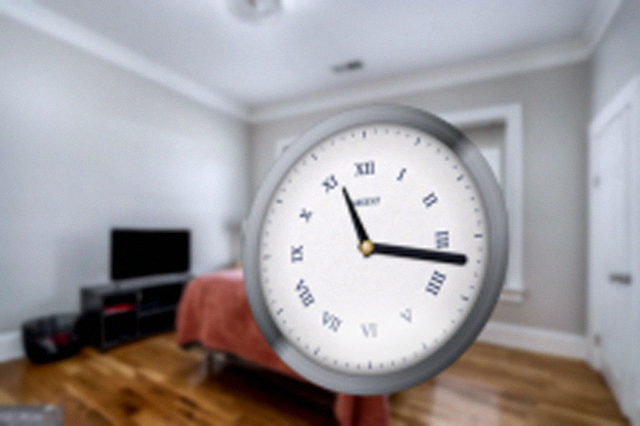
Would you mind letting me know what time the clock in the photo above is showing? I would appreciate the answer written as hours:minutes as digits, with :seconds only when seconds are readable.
11:17
